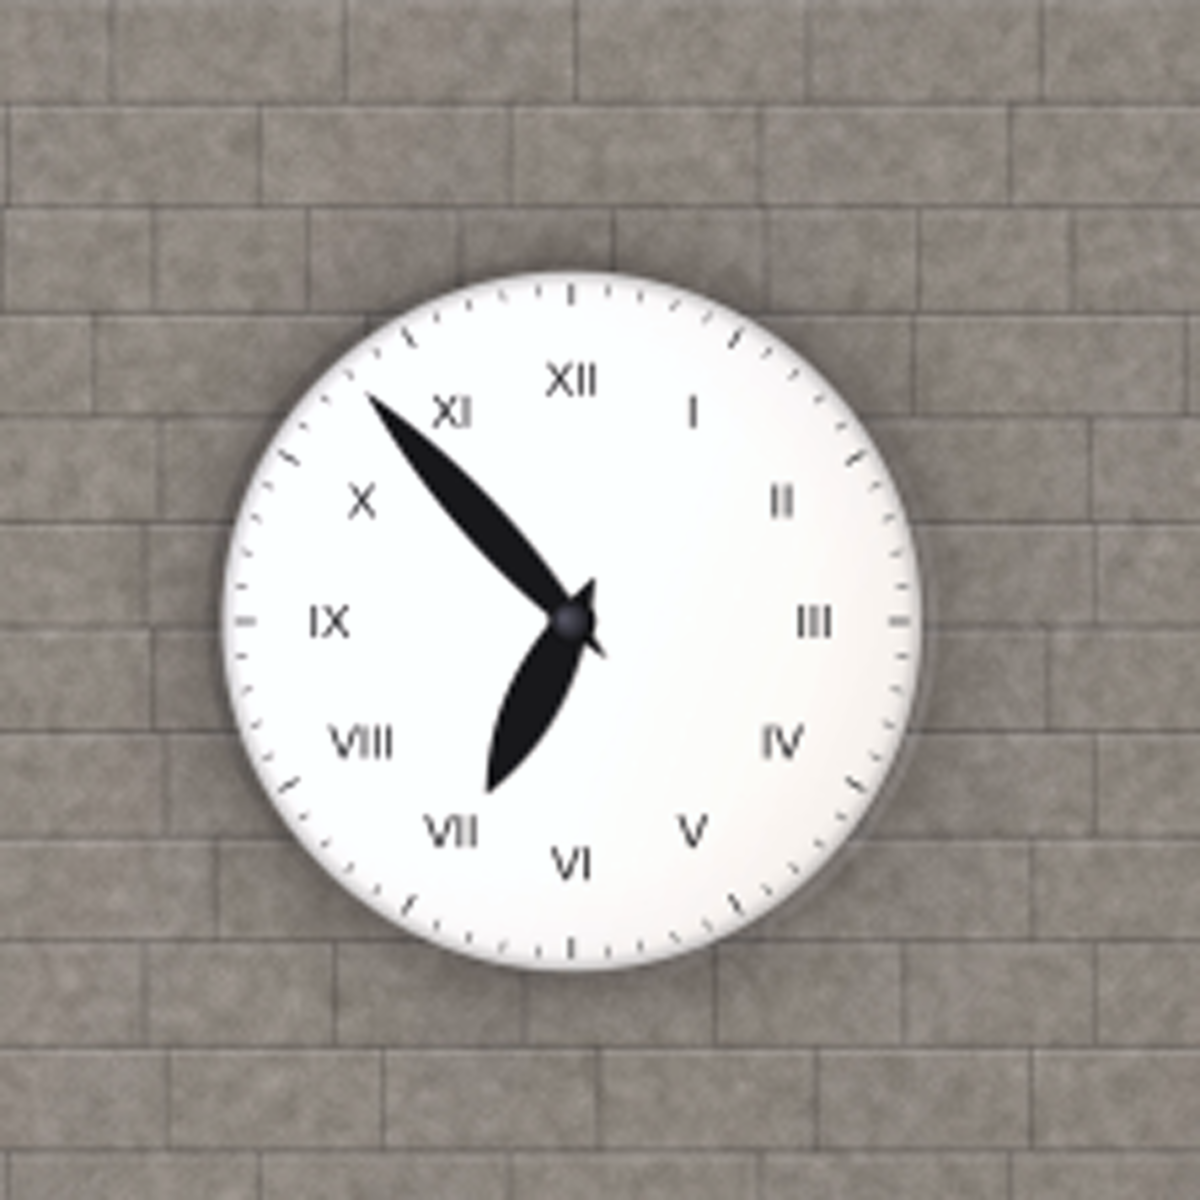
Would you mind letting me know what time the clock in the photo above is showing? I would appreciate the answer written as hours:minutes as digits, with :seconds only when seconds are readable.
6:53
